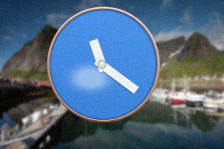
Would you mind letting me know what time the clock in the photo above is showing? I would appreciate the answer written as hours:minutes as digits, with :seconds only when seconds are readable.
11:21
